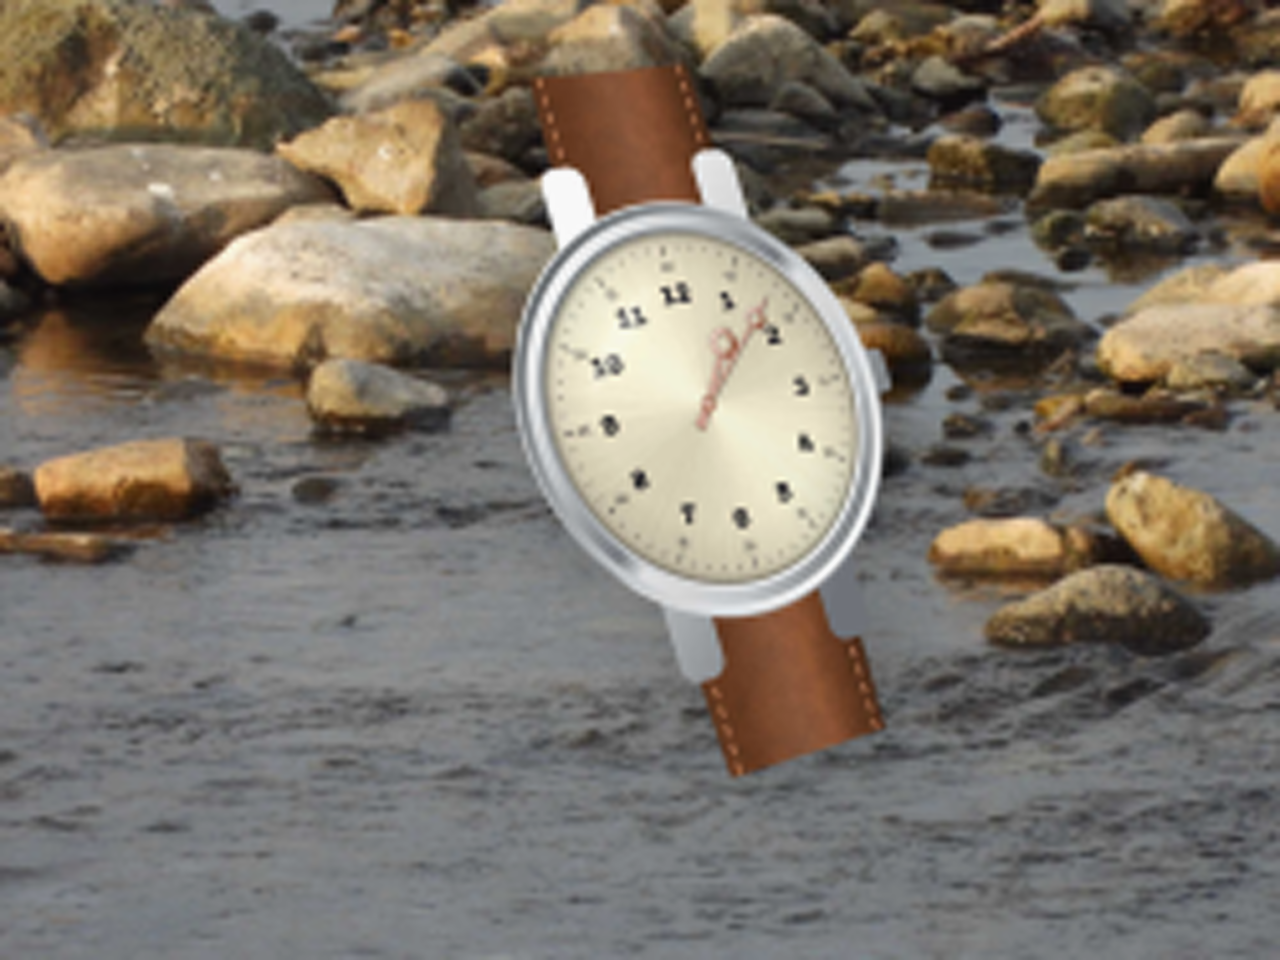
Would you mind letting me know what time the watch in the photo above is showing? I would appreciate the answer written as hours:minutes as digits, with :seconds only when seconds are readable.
1:08
